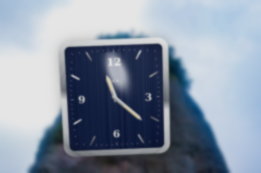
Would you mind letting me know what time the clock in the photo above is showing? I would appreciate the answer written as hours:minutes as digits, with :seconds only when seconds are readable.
11:22
